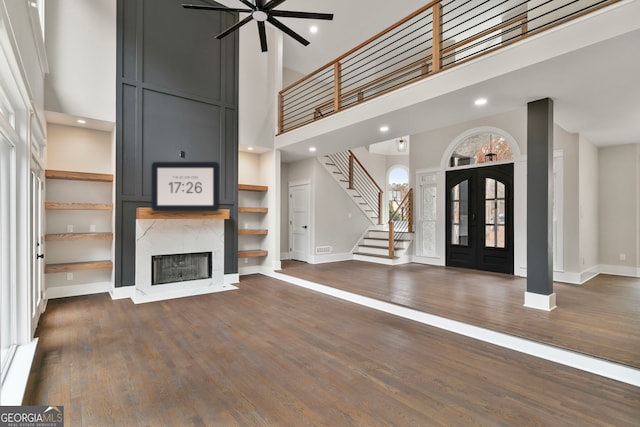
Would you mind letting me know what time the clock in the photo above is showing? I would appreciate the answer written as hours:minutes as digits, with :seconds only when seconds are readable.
17:26
